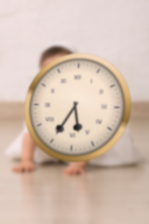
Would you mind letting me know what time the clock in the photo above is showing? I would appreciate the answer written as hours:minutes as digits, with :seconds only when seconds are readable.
5:35
